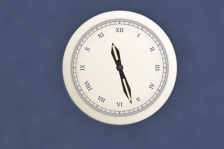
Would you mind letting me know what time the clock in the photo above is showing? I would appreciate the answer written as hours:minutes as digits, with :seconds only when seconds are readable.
11:27
